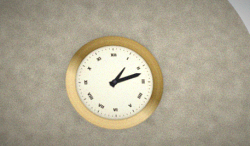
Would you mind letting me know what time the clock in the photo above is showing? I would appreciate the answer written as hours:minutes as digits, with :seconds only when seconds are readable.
1:12
